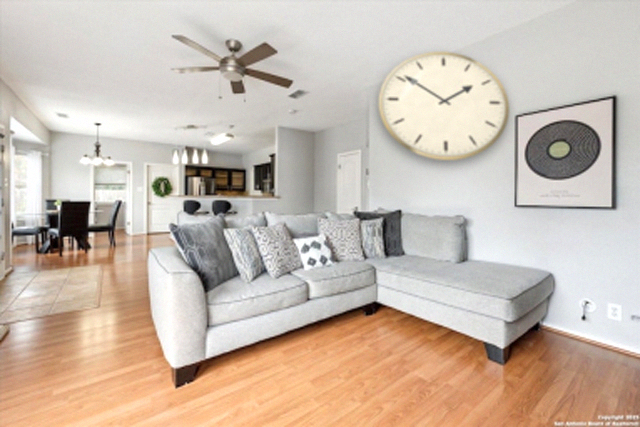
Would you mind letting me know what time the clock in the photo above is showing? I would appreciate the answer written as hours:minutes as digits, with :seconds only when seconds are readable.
1:51
